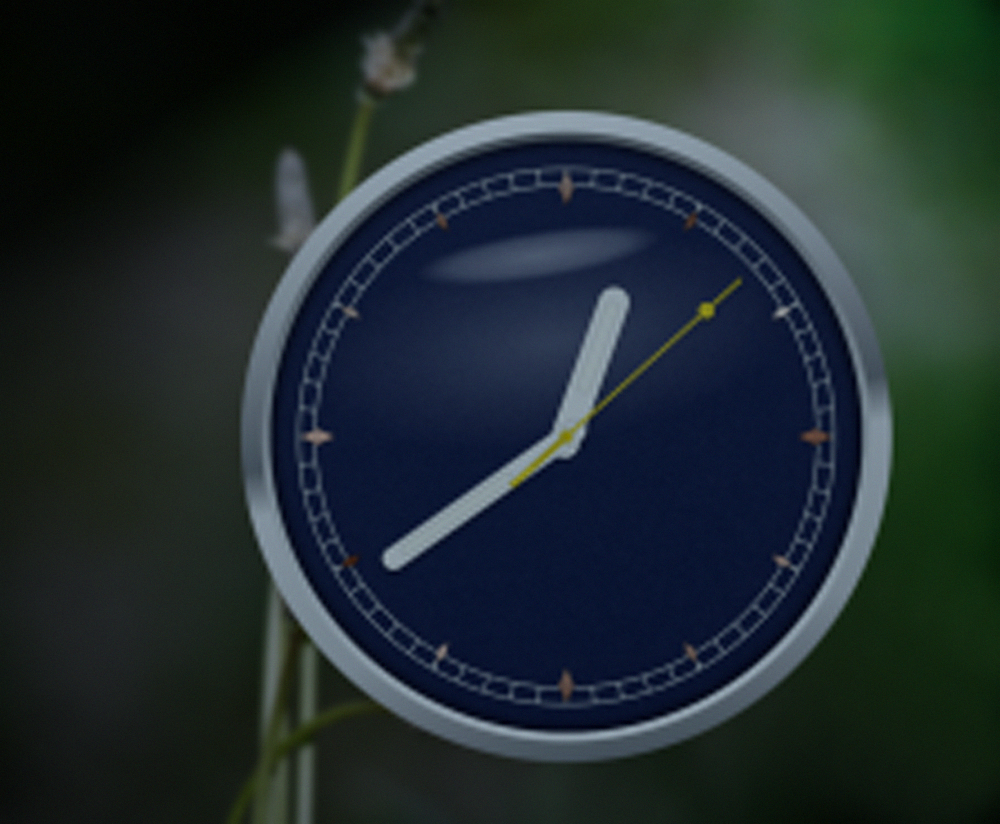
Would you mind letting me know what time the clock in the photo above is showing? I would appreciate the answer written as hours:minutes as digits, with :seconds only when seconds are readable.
12:39:08
